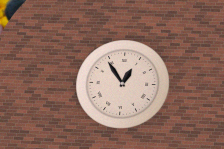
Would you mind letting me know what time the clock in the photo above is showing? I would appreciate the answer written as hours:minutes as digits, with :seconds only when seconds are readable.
12:54
